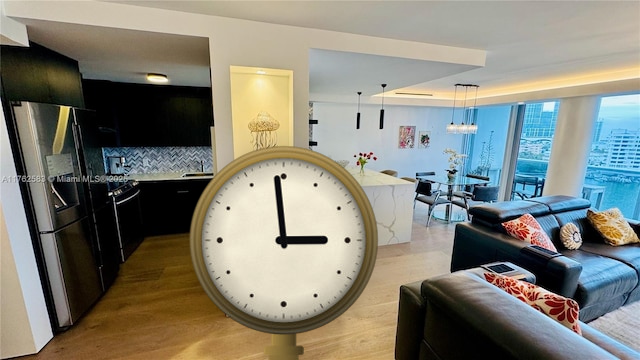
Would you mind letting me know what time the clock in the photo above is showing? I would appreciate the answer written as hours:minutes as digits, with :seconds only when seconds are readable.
2:59
